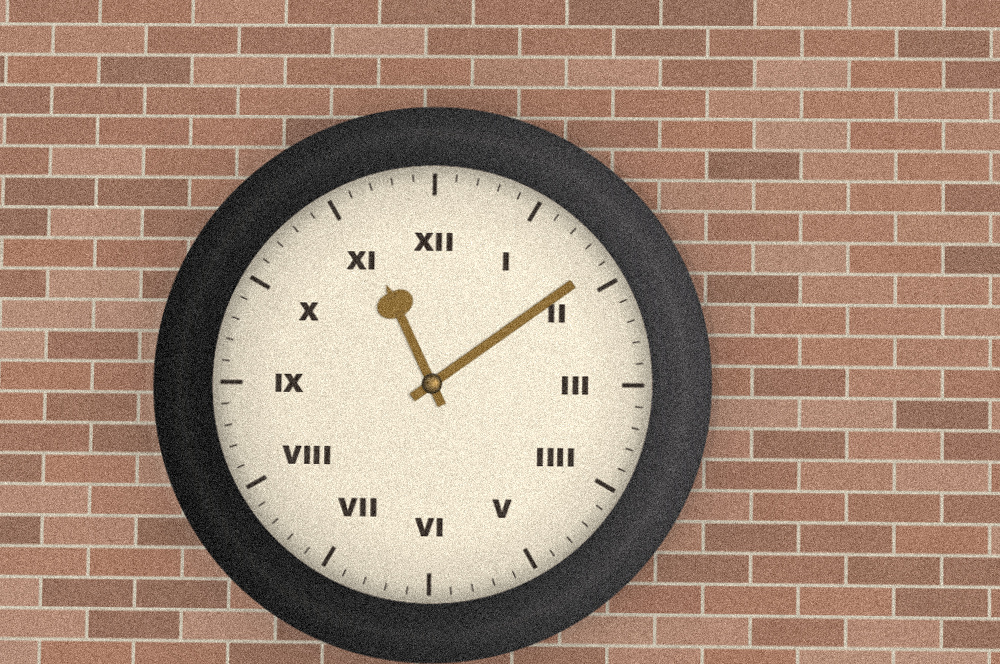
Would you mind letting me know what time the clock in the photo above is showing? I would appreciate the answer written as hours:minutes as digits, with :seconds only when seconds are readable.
11:09
